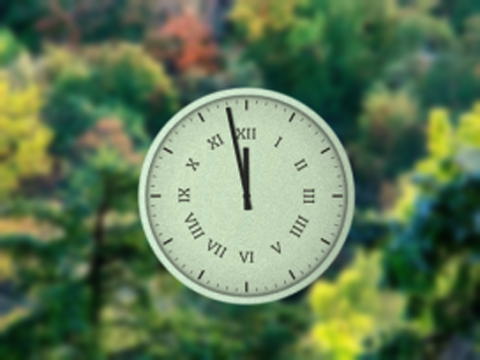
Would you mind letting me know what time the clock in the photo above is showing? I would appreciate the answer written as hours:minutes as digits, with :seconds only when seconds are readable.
11:58
